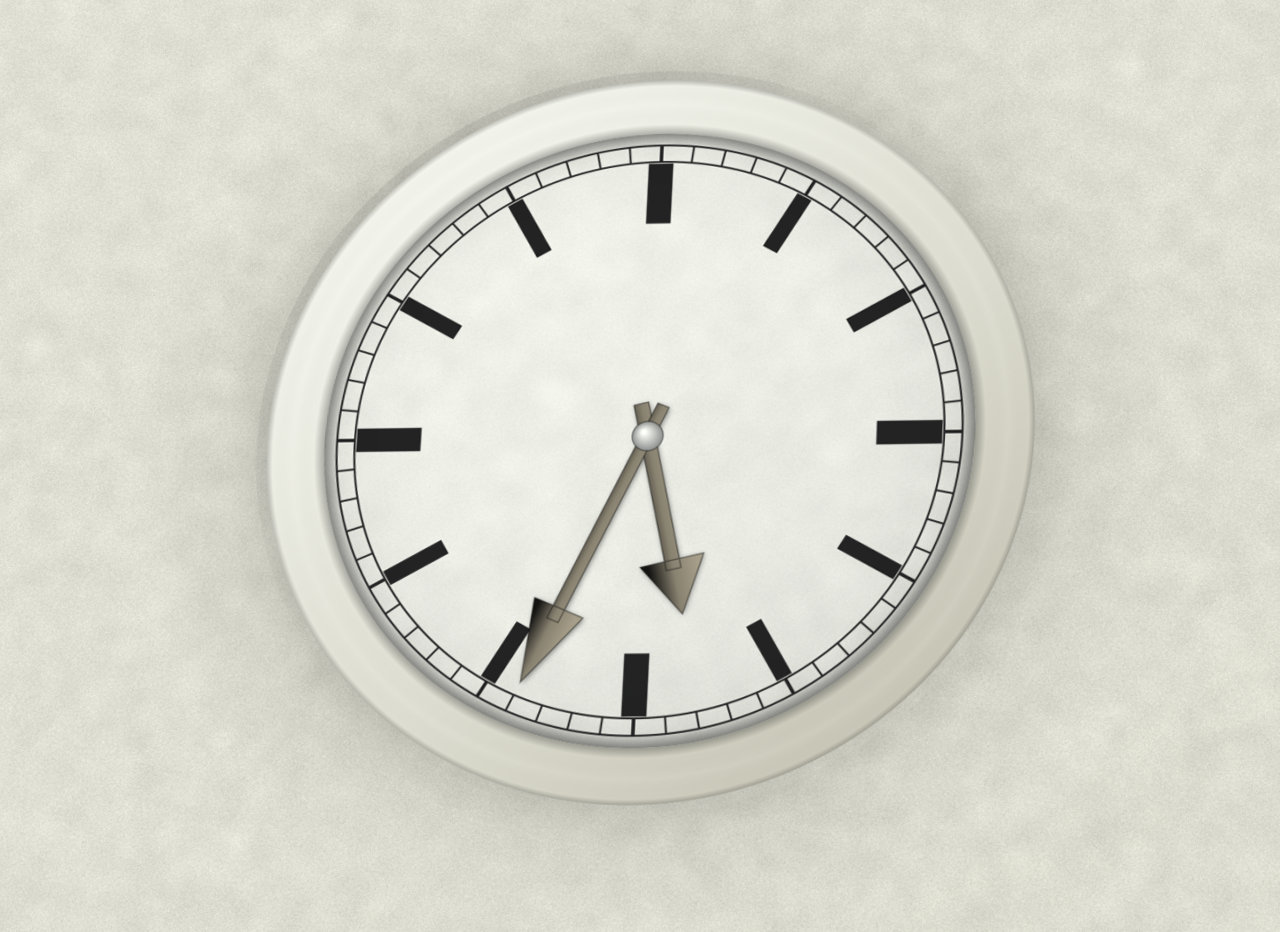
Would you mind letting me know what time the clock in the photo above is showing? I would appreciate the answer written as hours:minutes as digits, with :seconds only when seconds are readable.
5:34
